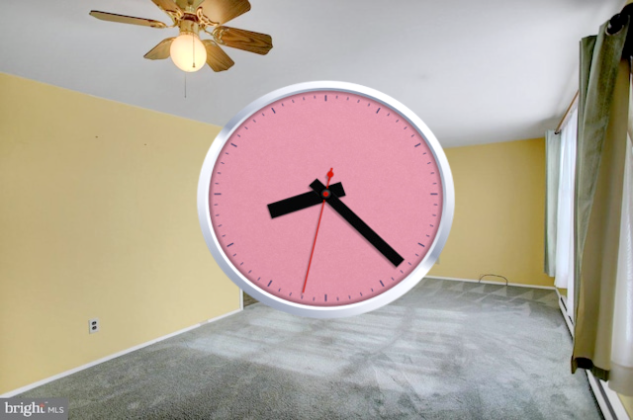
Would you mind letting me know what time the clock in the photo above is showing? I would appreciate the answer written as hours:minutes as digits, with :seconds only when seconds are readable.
8:22:32
